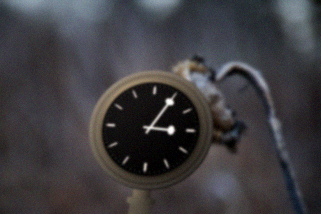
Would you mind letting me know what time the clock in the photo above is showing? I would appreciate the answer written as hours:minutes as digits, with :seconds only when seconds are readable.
3:05
